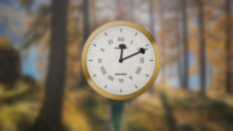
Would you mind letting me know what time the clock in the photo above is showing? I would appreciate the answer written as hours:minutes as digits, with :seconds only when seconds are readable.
12:11
